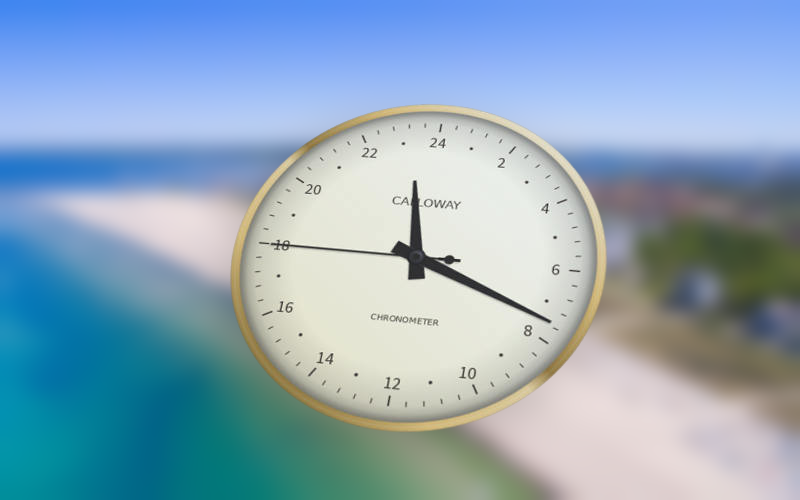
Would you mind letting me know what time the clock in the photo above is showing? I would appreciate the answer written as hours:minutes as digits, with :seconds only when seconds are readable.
23:18:45
